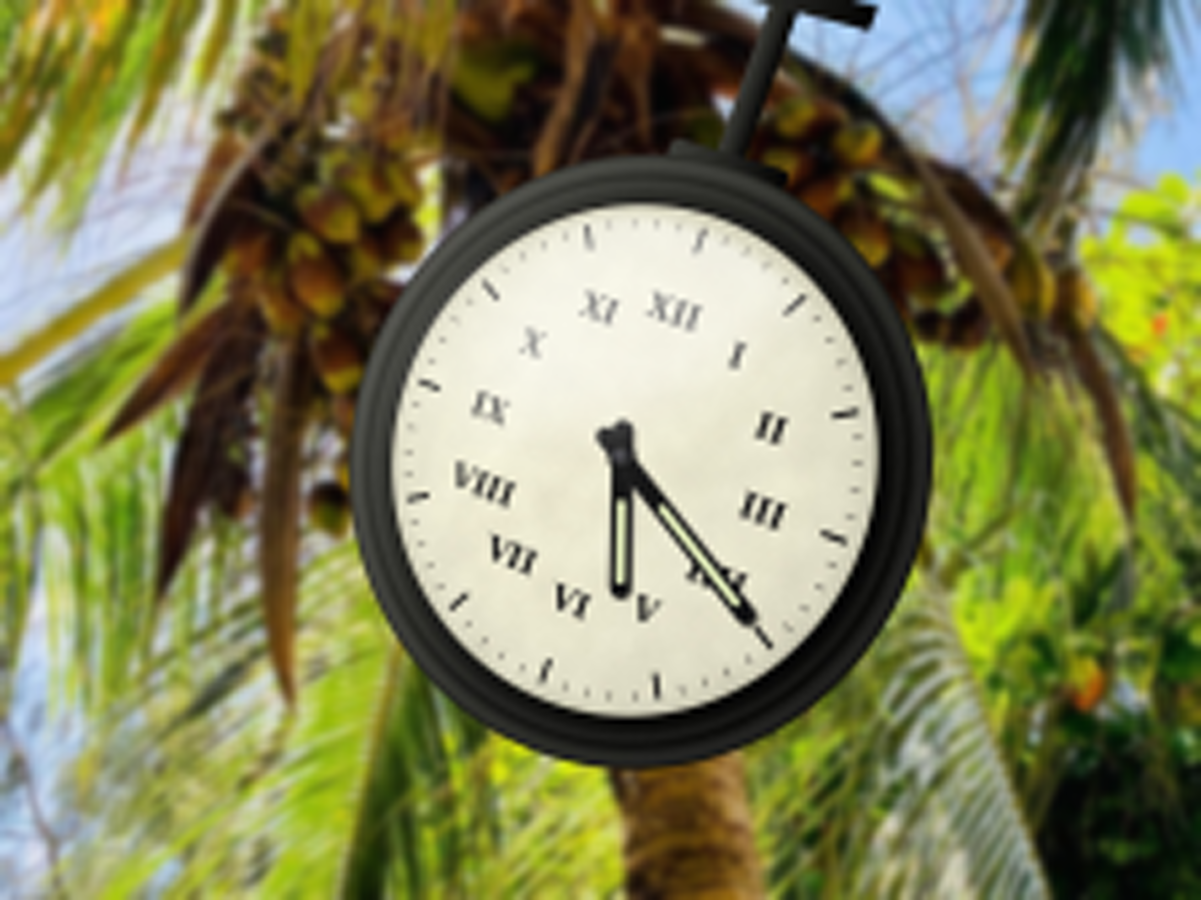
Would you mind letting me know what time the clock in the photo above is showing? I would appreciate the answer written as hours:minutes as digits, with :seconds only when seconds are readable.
5:20
